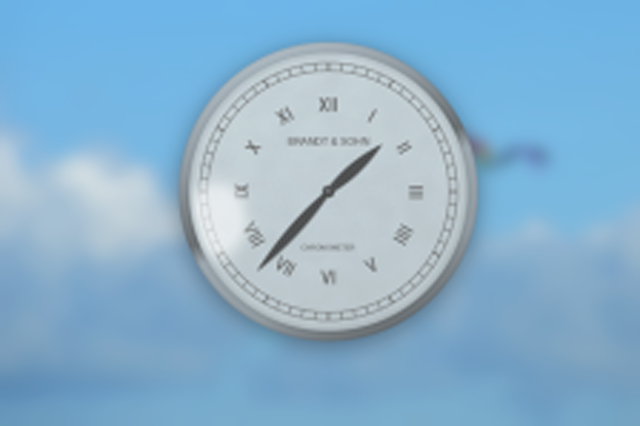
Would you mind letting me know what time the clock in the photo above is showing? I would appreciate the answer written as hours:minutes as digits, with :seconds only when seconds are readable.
1:37
